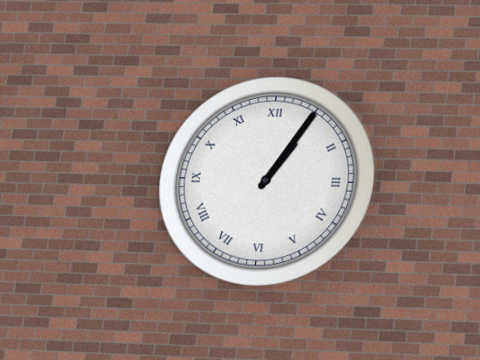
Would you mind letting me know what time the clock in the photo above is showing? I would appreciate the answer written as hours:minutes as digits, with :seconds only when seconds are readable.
1:05
